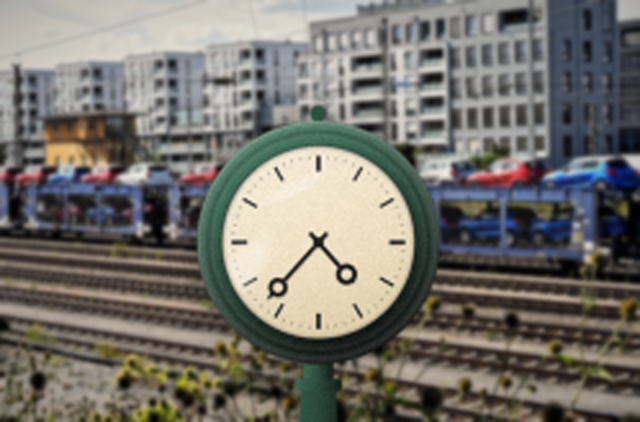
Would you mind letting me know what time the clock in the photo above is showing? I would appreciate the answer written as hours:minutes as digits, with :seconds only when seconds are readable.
4:37
